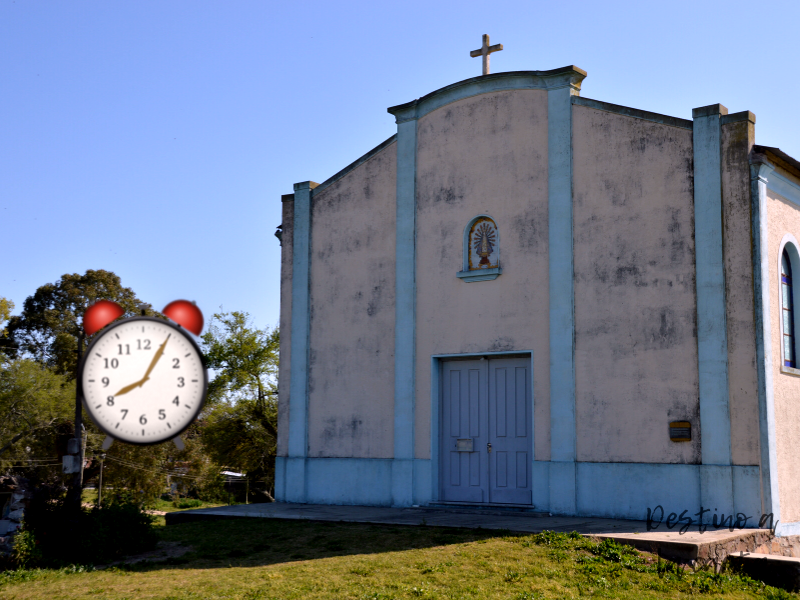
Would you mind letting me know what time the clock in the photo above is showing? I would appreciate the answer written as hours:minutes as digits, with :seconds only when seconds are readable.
8:05
